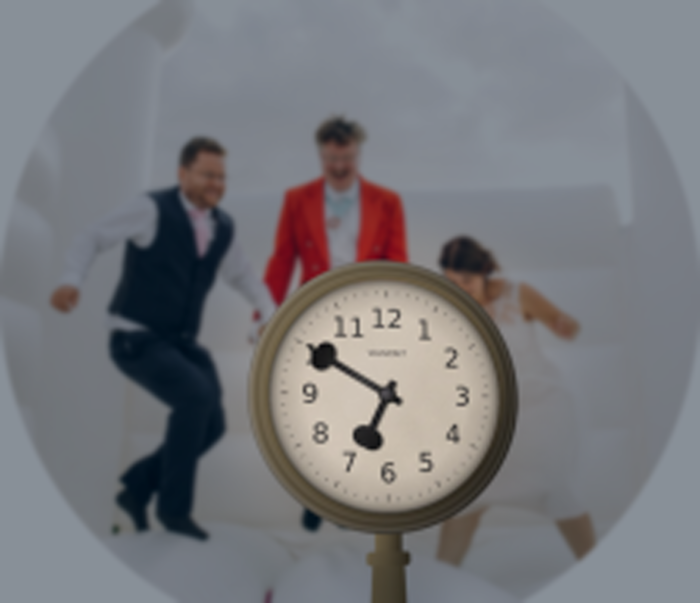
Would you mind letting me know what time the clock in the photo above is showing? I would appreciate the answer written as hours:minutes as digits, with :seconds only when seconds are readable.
6:50
